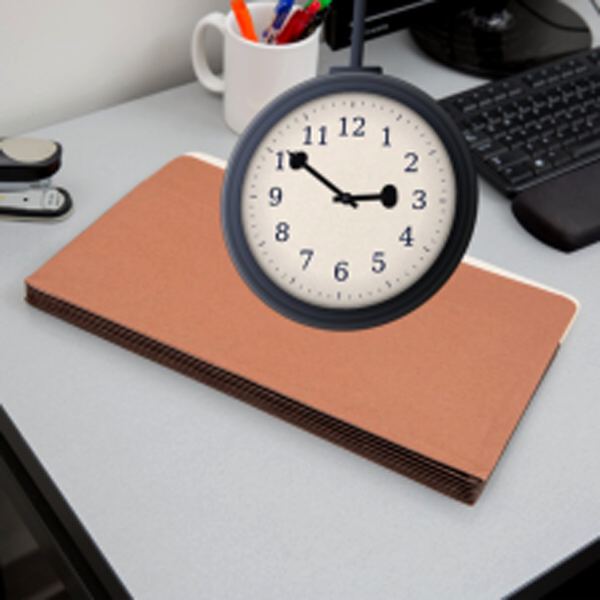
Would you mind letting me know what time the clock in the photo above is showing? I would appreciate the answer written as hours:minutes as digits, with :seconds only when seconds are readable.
2:51
